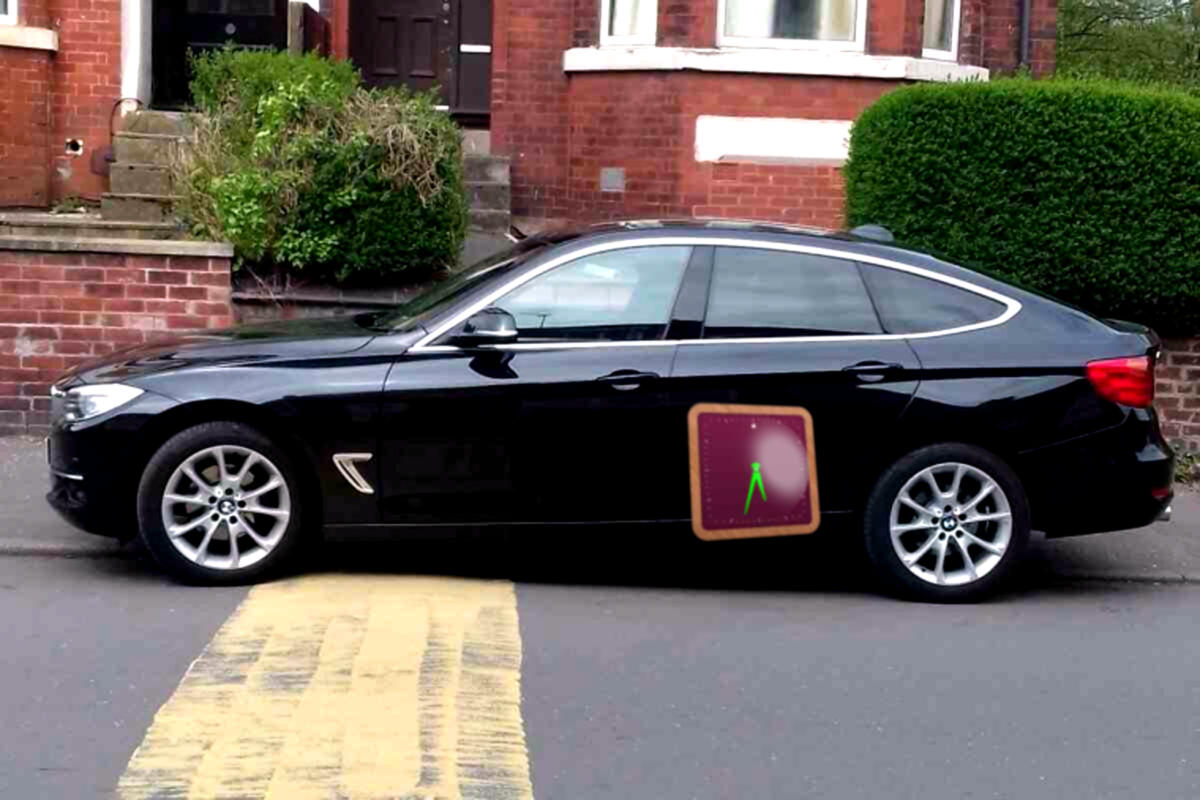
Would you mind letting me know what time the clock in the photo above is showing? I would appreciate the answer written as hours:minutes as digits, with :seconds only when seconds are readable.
5:33
